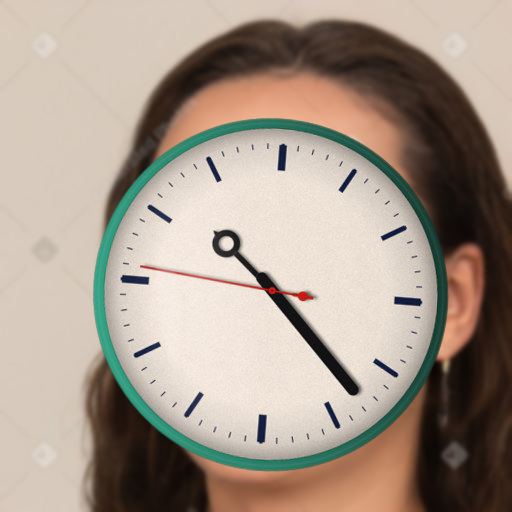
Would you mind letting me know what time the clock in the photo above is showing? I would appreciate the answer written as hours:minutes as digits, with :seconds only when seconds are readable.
10:22:46
